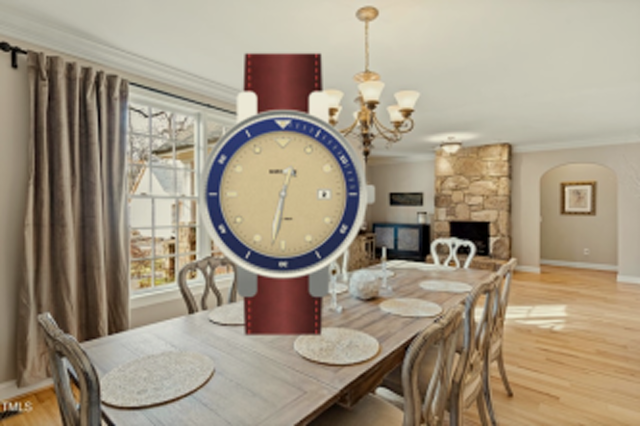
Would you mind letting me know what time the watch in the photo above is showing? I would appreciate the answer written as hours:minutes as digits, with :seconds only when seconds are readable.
12:32
